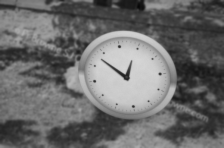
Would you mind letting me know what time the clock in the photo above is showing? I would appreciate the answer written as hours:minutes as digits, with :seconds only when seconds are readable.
12:53
